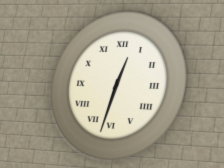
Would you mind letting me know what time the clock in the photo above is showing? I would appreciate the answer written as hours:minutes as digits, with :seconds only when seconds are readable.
12:32
